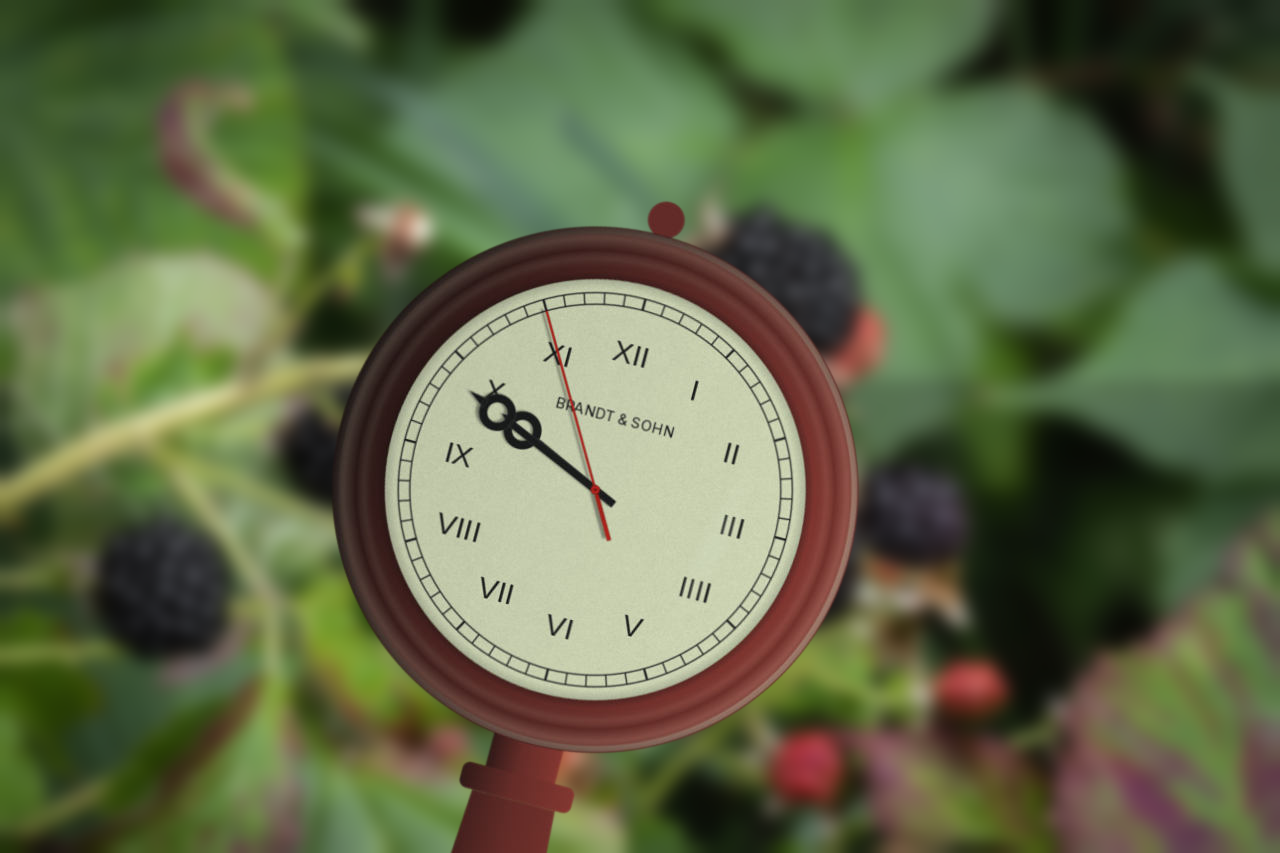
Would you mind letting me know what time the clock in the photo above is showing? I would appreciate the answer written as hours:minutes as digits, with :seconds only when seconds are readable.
9:48:55
